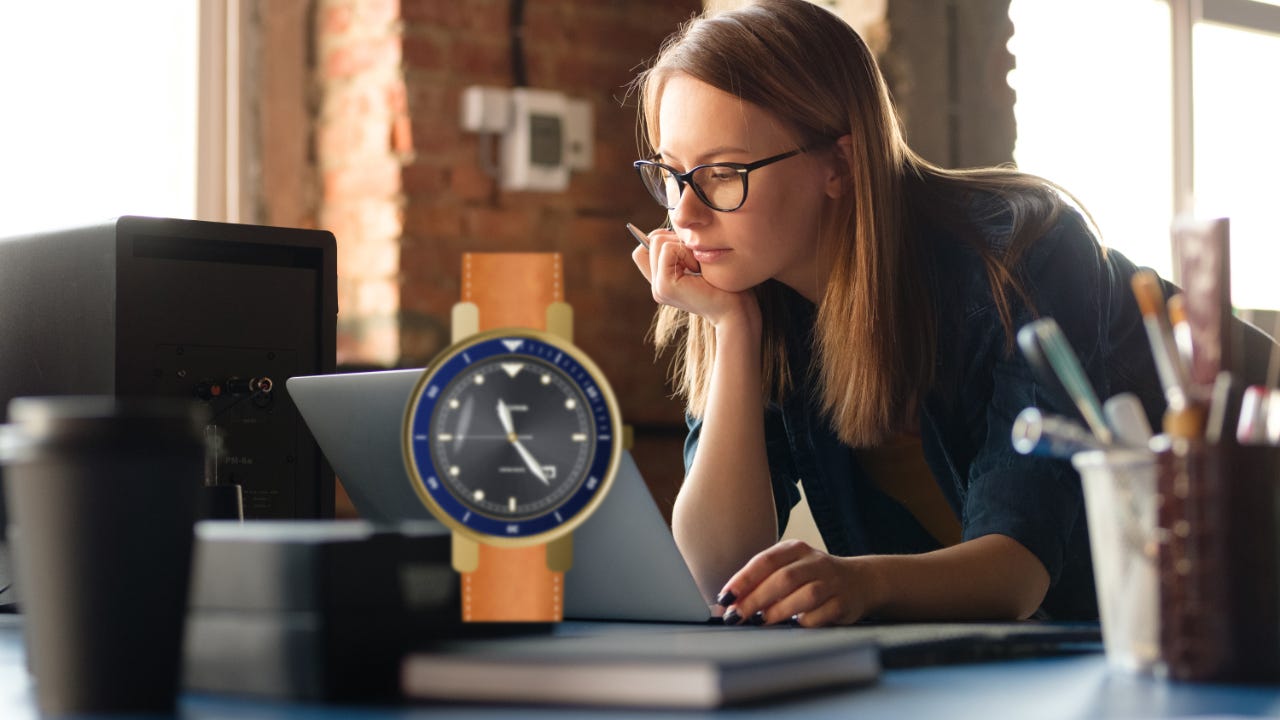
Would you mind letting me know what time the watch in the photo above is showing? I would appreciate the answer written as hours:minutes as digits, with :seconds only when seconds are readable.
11:23:45
